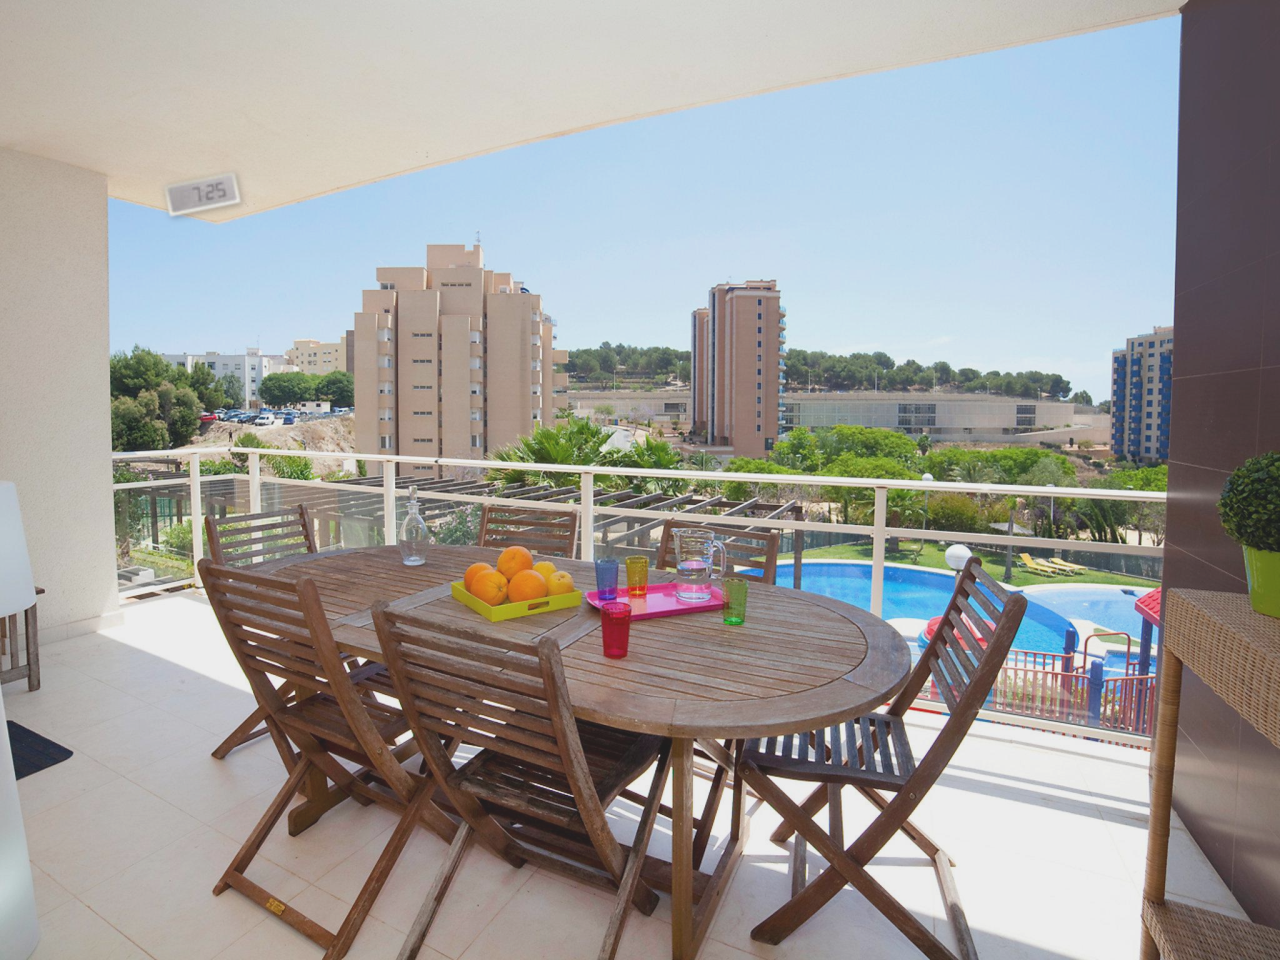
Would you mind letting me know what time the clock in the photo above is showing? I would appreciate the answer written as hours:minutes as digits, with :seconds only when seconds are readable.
7:25
